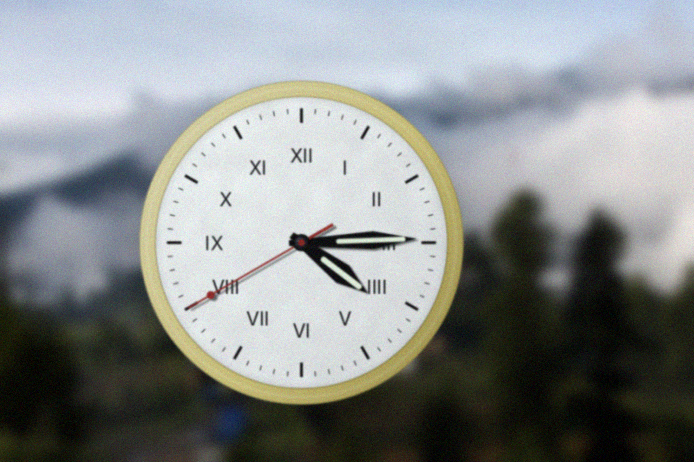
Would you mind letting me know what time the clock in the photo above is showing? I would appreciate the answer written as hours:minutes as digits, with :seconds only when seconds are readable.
4:14:40
